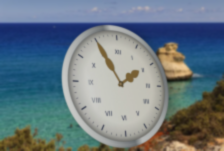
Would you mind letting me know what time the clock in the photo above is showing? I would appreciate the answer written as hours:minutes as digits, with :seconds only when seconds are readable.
1:55
